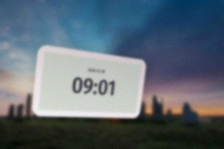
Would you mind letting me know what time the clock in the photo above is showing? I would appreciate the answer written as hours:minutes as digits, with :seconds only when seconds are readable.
9:01
